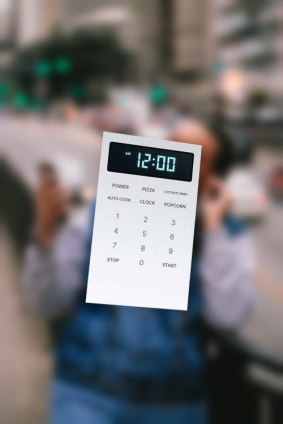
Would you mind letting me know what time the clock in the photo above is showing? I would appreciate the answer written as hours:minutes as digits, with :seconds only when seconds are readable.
12:00
